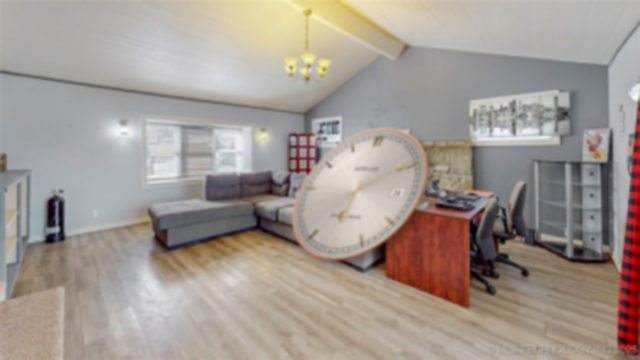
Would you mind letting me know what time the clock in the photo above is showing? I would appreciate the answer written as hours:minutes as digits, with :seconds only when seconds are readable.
6:09
